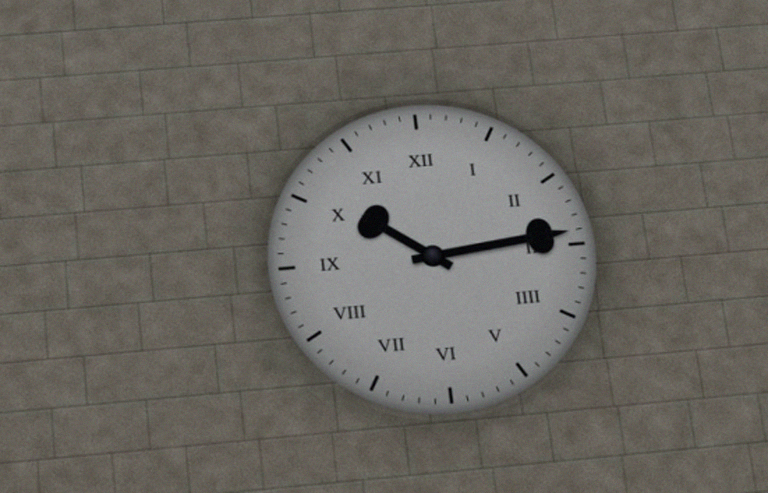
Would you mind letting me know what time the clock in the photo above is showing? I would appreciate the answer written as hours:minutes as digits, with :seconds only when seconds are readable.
10:14
